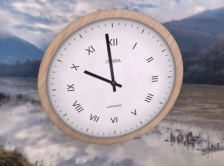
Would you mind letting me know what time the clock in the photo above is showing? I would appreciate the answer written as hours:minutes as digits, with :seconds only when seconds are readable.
9:59
